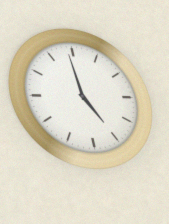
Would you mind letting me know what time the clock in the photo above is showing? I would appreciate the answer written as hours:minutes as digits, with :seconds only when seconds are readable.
4:59
